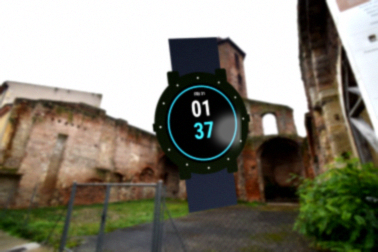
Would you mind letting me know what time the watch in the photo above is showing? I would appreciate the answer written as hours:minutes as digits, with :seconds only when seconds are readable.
1:37
